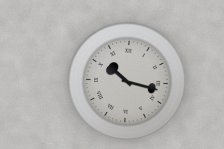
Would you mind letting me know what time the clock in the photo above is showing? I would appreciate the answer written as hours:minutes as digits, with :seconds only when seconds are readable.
10:17
